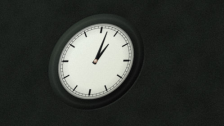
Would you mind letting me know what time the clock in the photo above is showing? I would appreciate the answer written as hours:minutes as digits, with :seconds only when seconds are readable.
1:02
